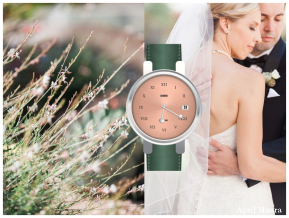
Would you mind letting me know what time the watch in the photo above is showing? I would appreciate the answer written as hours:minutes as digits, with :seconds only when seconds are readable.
6:20
